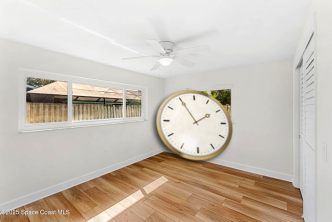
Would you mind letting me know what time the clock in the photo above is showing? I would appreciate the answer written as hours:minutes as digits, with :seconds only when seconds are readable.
1:55
